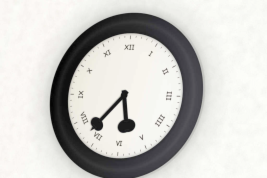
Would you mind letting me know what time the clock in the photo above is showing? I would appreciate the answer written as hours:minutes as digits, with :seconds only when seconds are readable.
5:37
